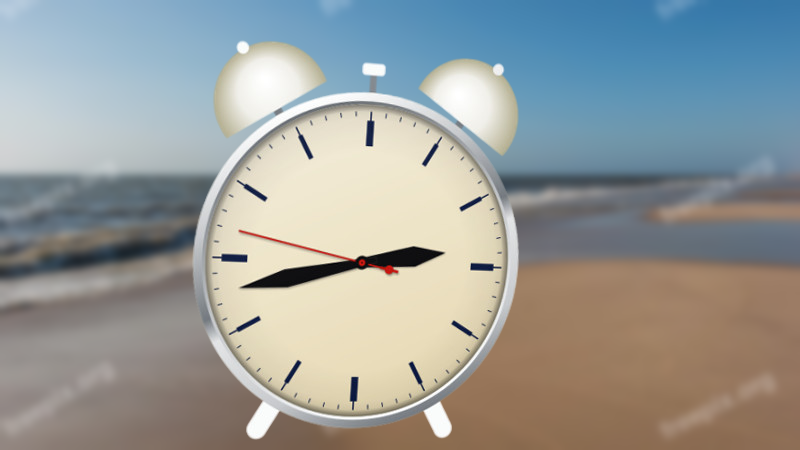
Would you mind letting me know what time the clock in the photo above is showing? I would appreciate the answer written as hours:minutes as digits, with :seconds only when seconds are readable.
2:42:47
